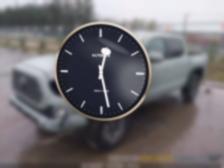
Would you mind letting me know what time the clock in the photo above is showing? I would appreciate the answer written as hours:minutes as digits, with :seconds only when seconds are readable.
12:28
